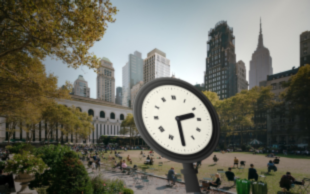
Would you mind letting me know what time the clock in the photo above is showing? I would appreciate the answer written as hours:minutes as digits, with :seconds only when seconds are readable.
2:30
